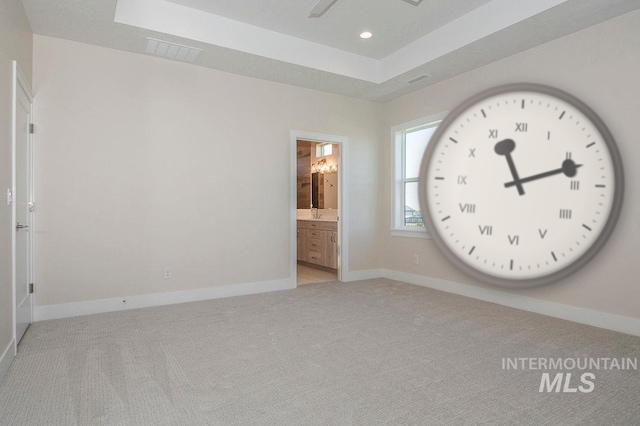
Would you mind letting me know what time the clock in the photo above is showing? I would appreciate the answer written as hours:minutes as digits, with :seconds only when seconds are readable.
11:12
